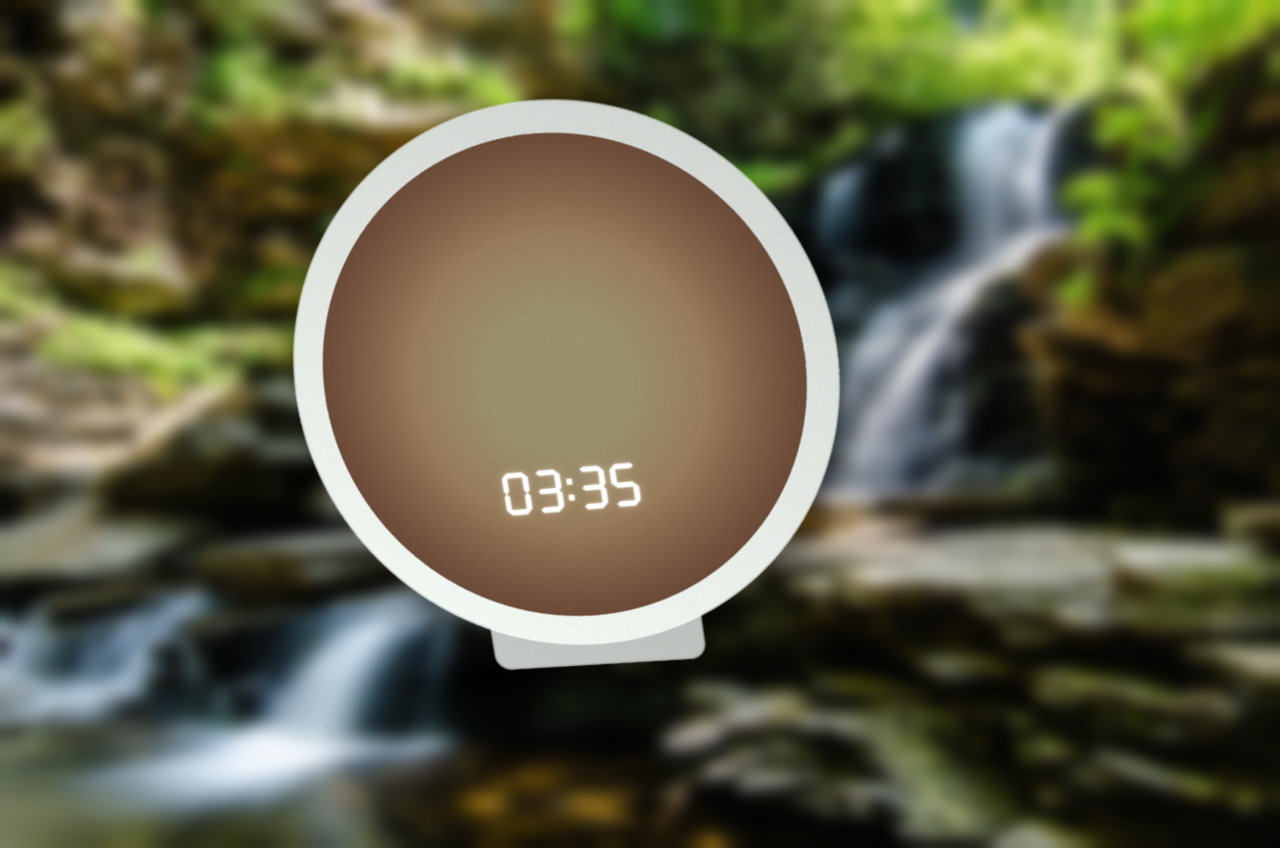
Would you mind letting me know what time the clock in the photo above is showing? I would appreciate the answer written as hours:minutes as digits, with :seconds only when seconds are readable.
3:35
